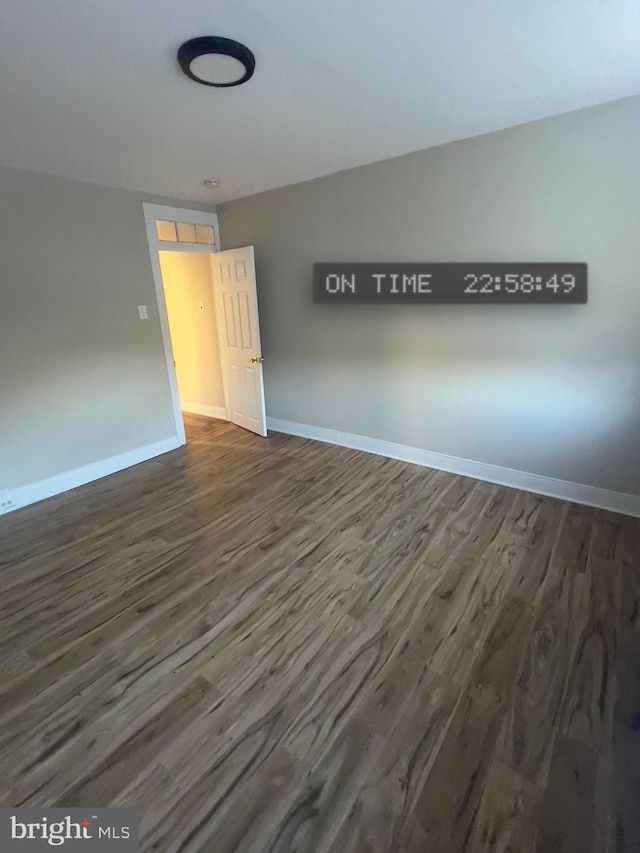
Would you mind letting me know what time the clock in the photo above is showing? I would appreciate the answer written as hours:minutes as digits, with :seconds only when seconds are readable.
22:58:49
